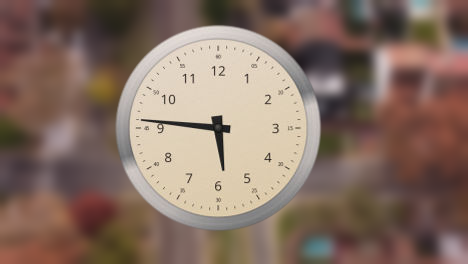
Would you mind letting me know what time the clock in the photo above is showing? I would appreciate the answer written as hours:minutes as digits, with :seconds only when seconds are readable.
5:46
